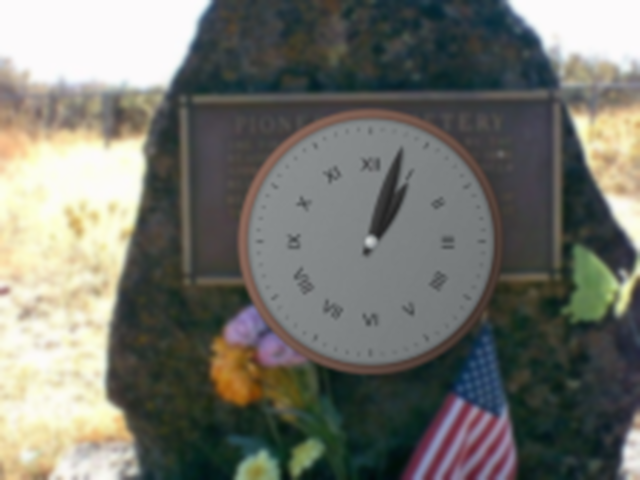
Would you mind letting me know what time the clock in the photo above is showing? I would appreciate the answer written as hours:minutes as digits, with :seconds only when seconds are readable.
1:03
